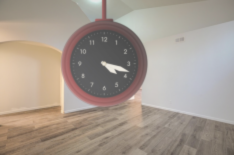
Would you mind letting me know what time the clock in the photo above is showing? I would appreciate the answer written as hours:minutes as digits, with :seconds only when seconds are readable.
4:18
